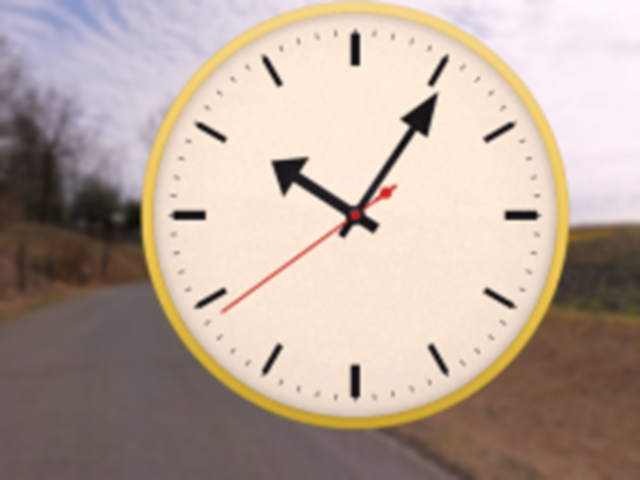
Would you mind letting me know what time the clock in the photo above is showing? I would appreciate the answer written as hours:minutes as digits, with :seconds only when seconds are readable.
10:05:39
